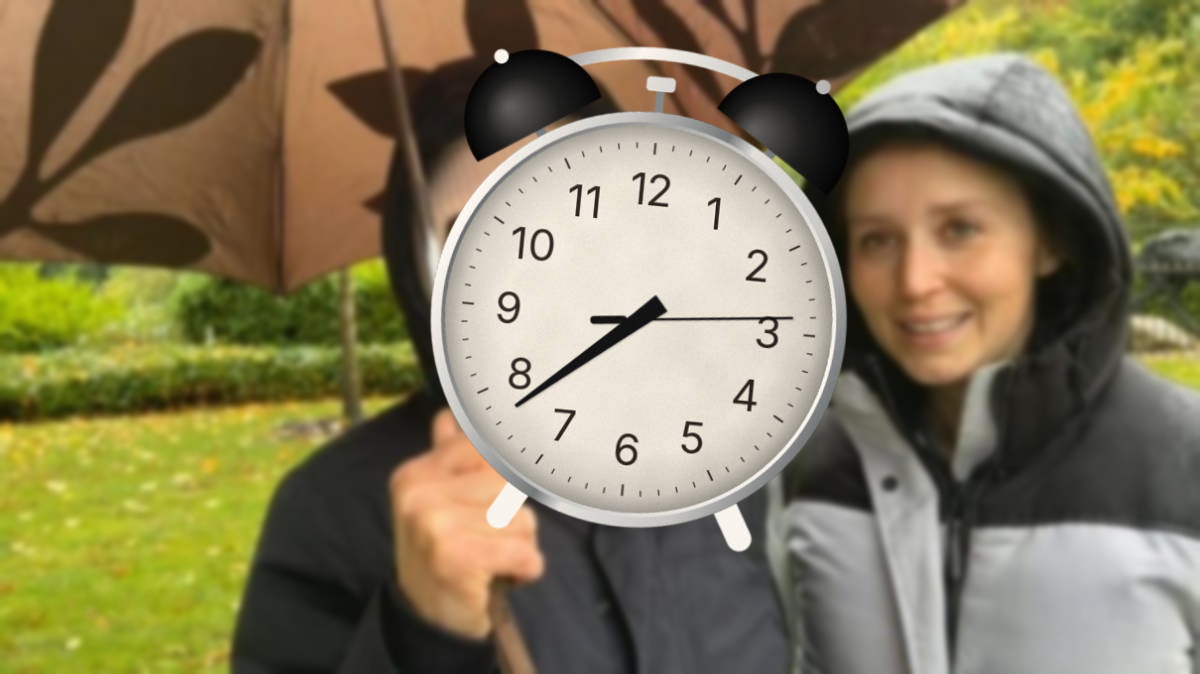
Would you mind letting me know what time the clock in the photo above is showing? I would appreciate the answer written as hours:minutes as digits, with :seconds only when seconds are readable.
7:38:14
